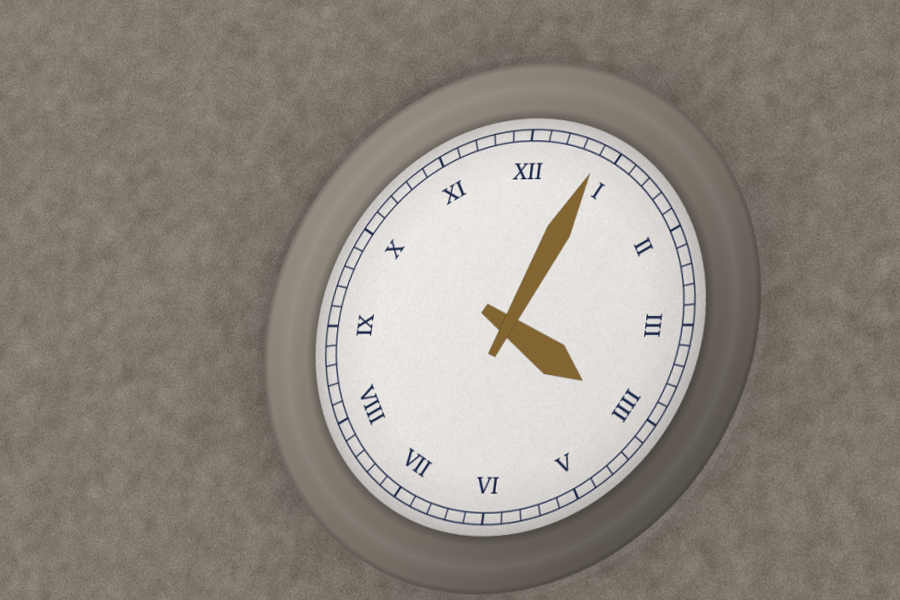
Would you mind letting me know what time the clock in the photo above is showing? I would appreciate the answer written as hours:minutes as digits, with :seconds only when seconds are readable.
4:04
